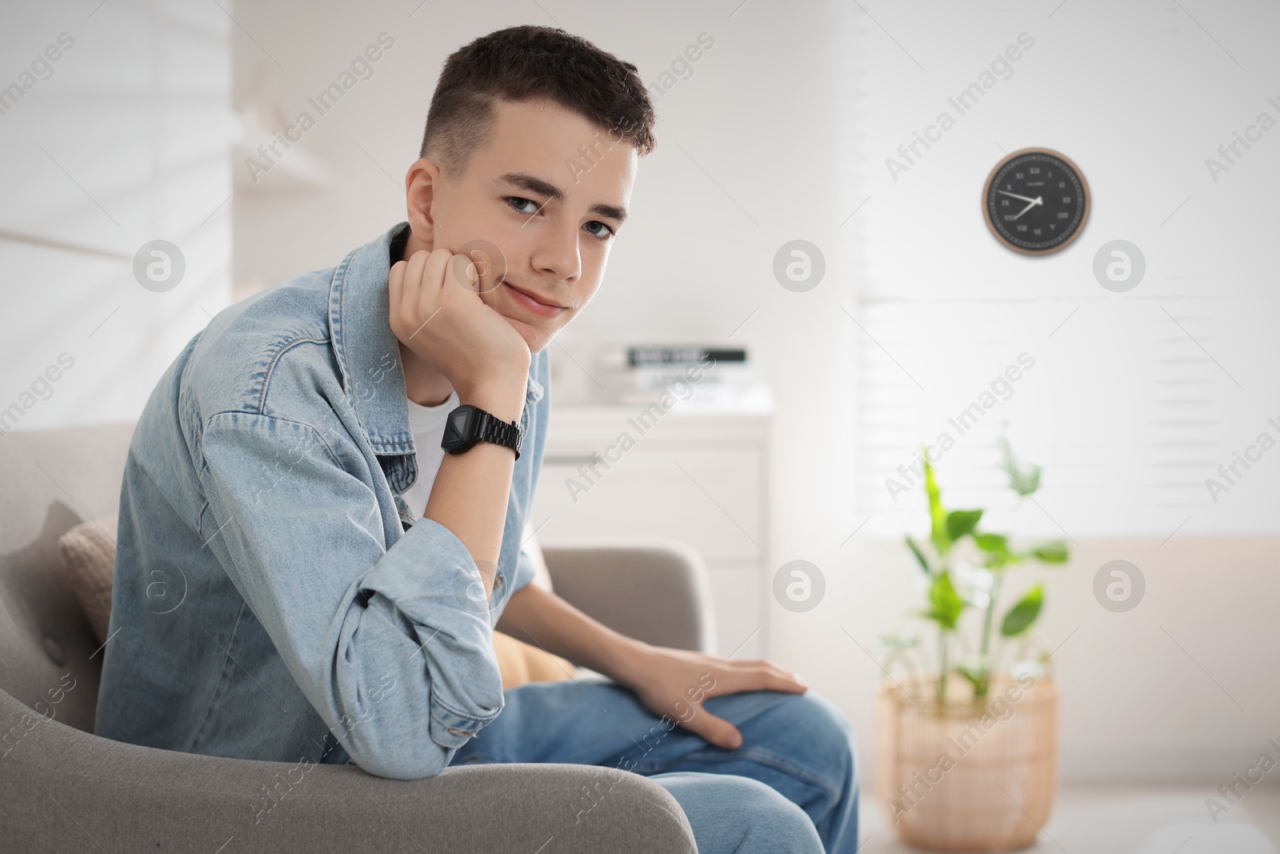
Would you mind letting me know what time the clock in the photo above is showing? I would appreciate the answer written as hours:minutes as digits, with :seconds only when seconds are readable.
7:48
